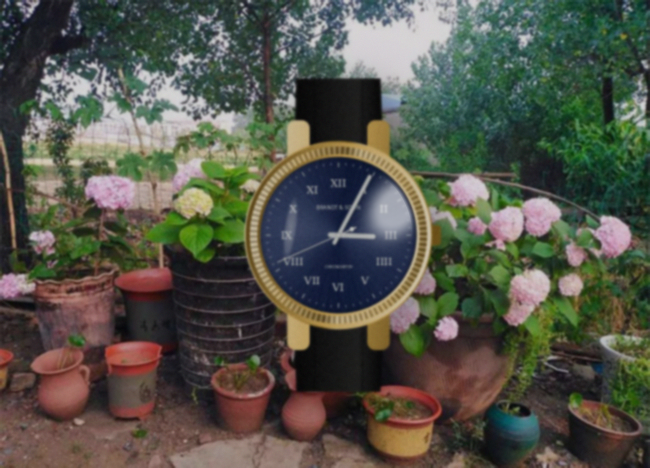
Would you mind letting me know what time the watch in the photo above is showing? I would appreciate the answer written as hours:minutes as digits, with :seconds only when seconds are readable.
3:04:41
